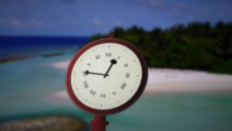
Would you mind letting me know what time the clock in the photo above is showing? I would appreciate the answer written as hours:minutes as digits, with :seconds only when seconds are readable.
12:46
